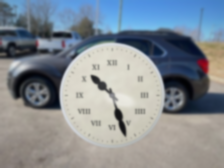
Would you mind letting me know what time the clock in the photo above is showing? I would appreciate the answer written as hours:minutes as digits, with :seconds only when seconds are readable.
10:27
